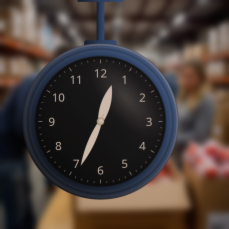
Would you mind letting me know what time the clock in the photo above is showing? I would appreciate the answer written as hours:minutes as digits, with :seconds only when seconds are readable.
12:34
